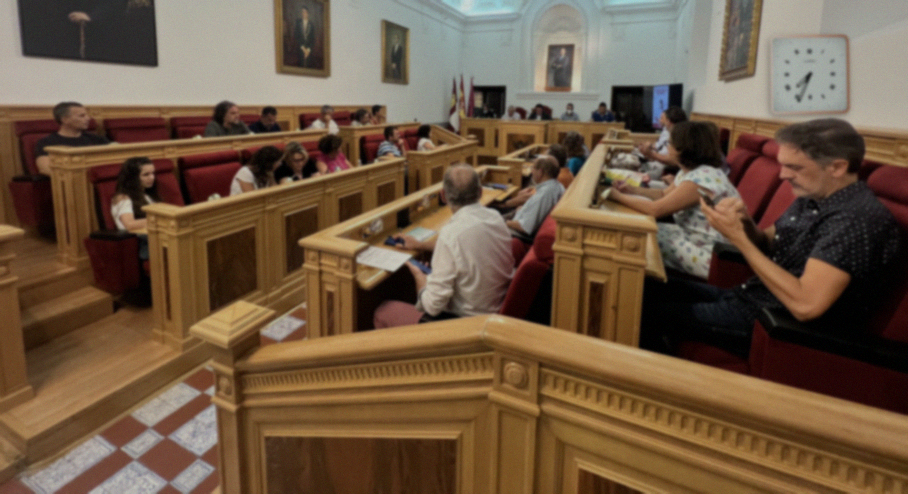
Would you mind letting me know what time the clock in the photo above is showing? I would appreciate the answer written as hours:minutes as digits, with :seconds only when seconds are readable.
7:34
